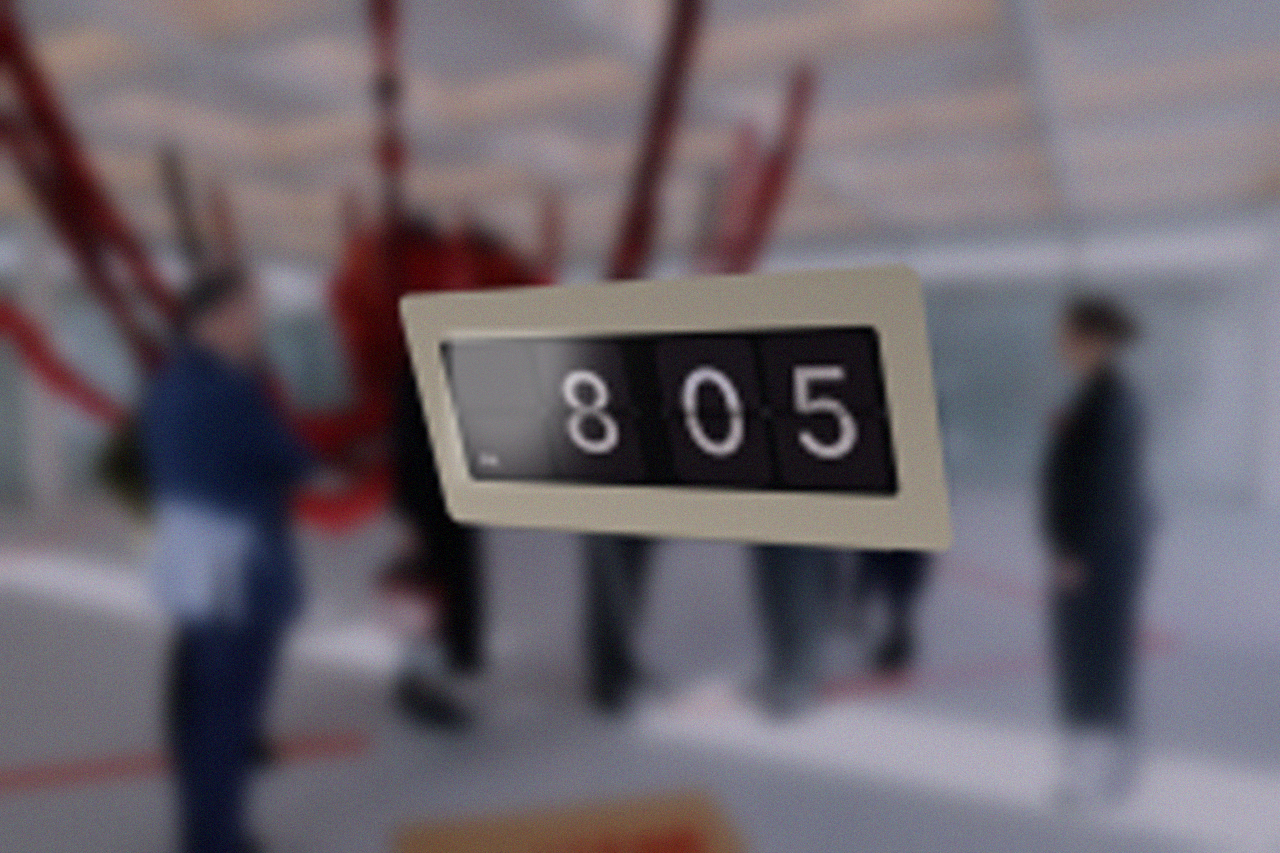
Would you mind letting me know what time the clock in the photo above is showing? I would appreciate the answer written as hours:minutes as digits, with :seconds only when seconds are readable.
8:05
